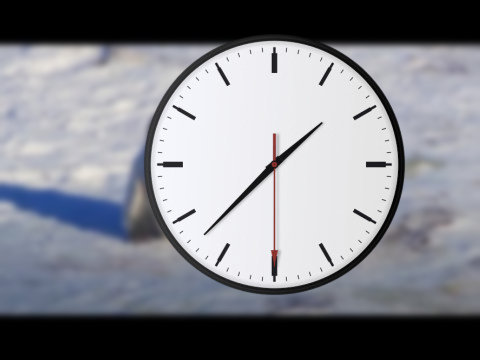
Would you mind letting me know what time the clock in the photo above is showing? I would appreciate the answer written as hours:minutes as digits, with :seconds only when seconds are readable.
1:37:30
